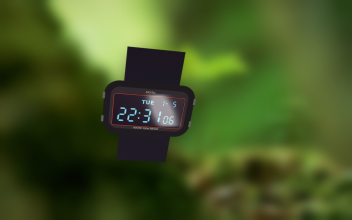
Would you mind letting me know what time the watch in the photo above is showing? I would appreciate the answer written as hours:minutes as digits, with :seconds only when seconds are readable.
22:31:06
